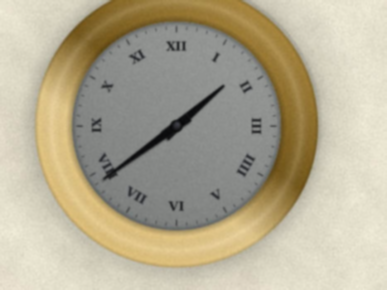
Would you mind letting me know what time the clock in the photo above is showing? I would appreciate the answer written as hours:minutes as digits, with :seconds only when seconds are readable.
1:39
